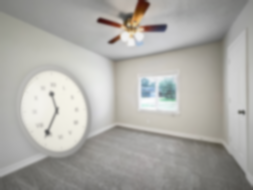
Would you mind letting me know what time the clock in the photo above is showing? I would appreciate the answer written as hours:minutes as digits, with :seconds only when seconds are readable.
11:36
